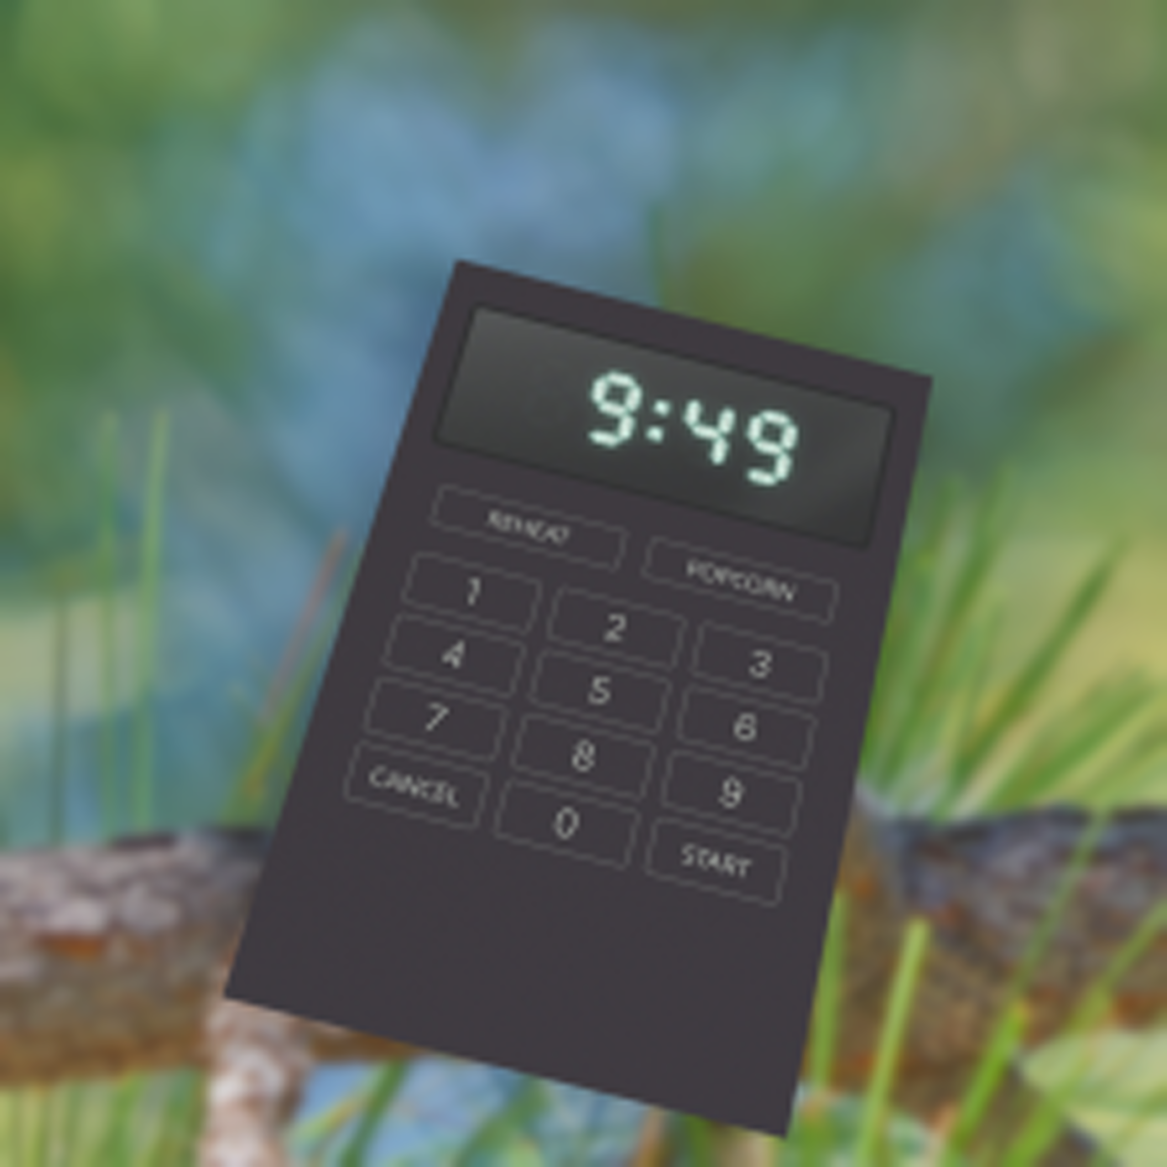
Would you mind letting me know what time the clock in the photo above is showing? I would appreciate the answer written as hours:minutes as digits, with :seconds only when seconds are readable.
9:49
